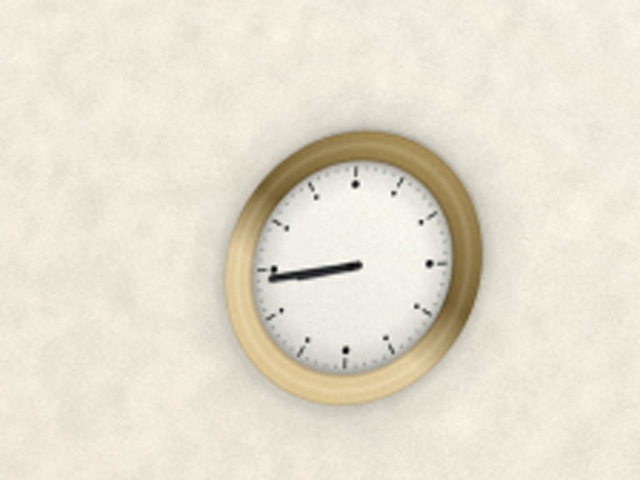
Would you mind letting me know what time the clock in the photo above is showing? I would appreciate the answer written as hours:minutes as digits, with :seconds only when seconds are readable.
8:44
